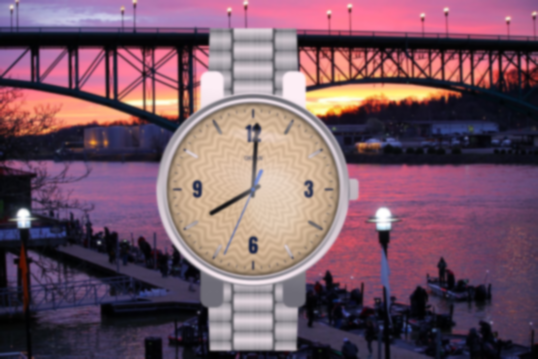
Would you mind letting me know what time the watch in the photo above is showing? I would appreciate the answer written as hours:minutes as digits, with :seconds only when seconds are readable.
8:00:34
